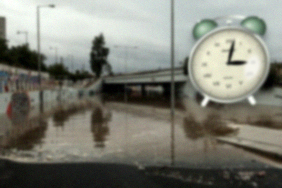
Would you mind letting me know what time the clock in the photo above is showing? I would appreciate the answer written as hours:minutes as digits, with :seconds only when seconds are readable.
3:02
